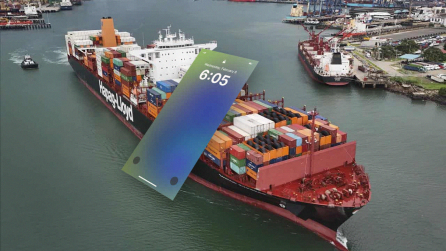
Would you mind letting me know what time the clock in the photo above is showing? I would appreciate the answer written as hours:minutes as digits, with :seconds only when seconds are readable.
6:05
